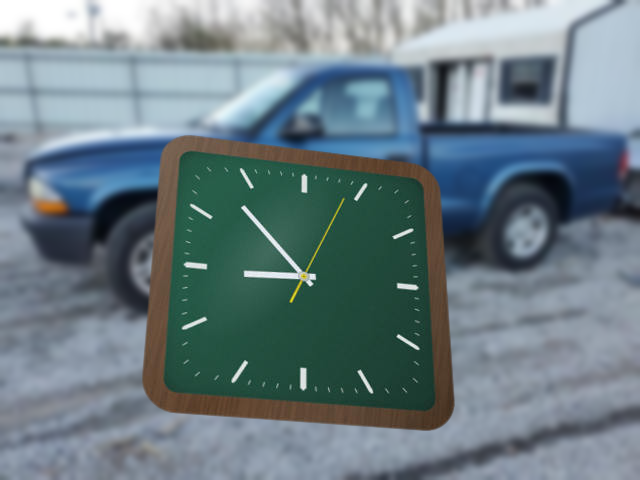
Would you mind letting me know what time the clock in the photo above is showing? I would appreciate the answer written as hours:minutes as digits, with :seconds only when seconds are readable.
8:53:04
